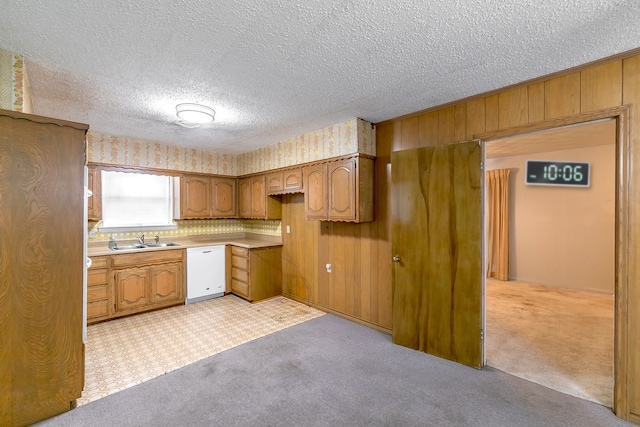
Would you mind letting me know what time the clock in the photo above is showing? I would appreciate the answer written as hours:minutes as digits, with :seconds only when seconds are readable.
10:06
